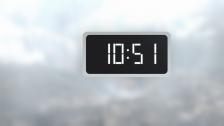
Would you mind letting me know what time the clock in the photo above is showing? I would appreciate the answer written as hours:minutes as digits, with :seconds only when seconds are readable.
10:51
